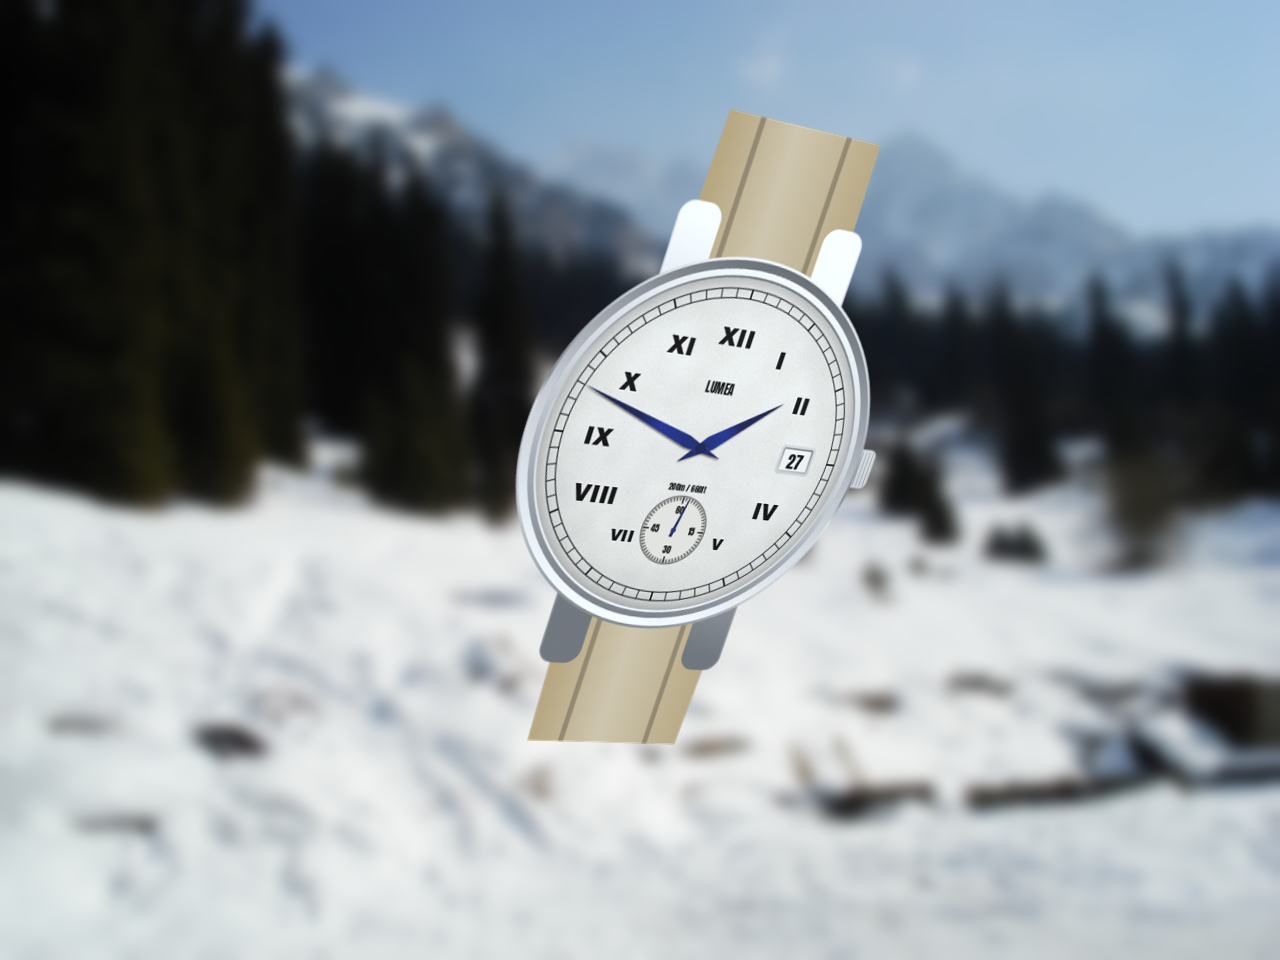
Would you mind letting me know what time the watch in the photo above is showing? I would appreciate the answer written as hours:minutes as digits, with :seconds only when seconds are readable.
1:48:02
